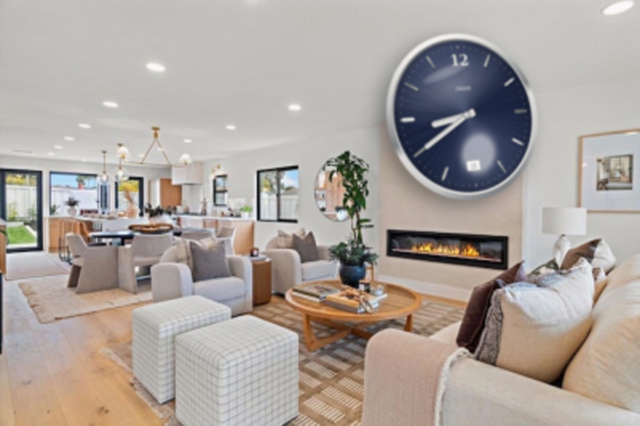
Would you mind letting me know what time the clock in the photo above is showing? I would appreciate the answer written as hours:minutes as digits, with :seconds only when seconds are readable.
8:40
